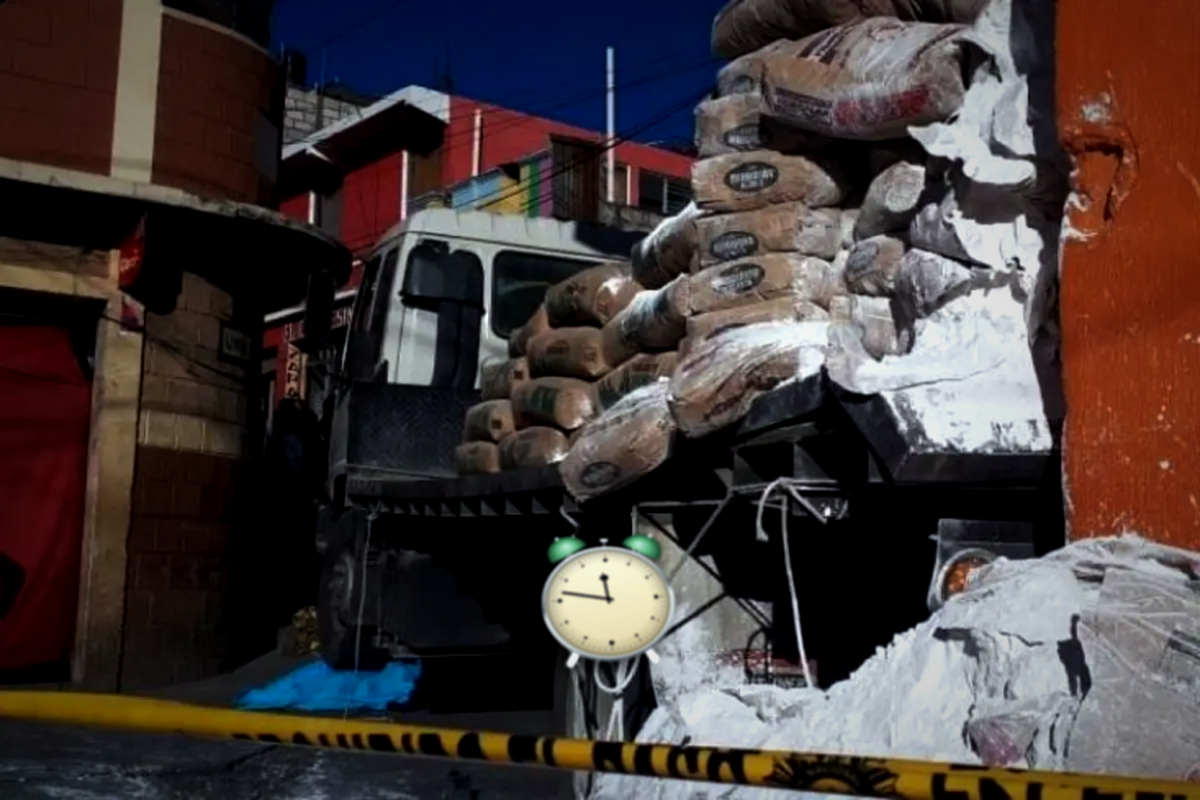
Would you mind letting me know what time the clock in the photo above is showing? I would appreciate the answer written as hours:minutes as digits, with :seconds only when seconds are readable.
11:47
